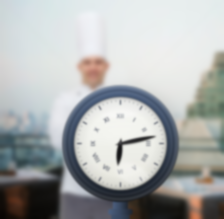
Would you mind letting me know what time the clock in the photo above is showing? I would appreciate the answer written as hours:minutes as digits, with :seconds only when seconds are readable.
6:13
